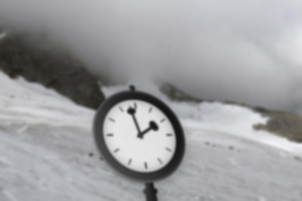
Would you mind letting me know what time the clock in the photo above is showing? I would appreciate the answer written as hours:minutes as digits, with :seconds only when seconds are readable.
1:58
